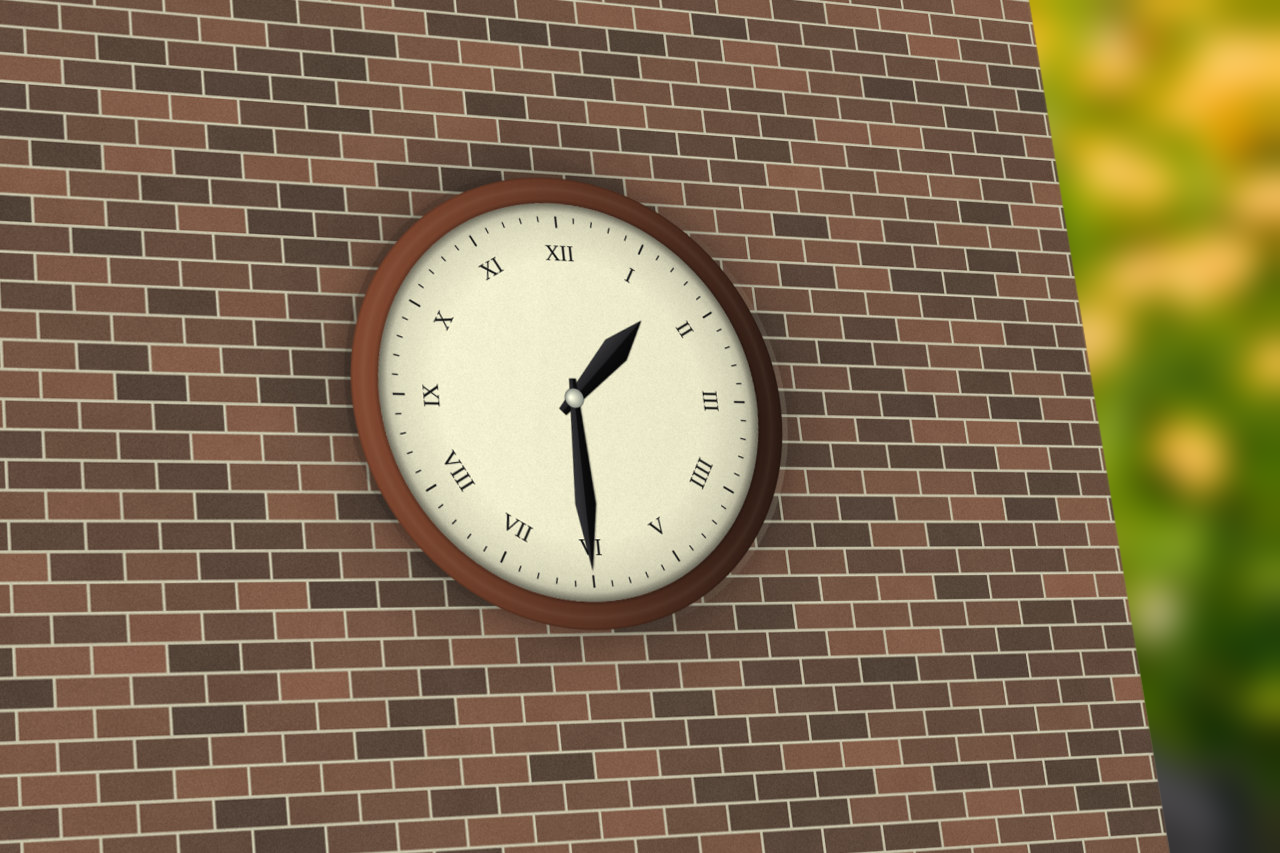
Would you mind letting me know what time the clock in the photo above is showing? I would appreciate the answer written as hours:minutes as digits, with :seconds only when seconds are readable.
1:30
